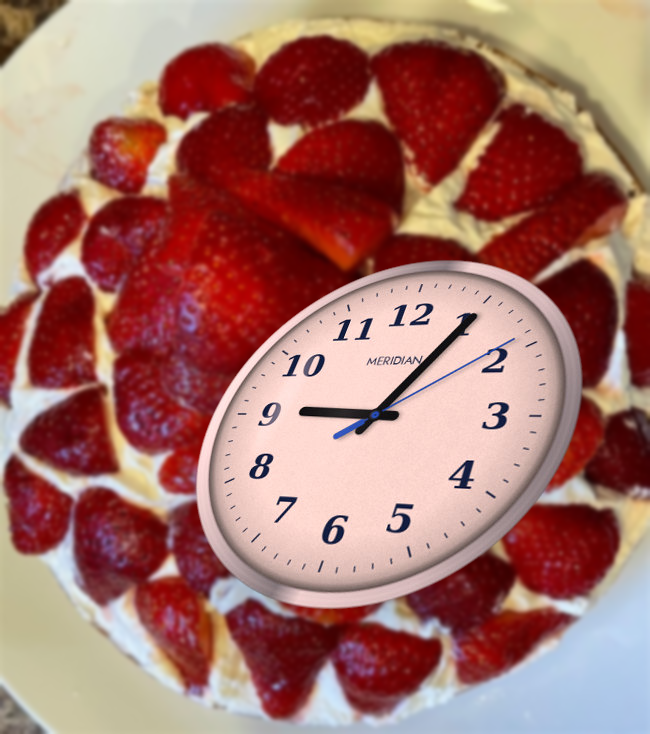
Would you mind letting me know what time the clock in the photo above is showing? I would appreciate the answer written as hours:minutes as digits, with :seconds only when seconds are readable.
9:05:09
